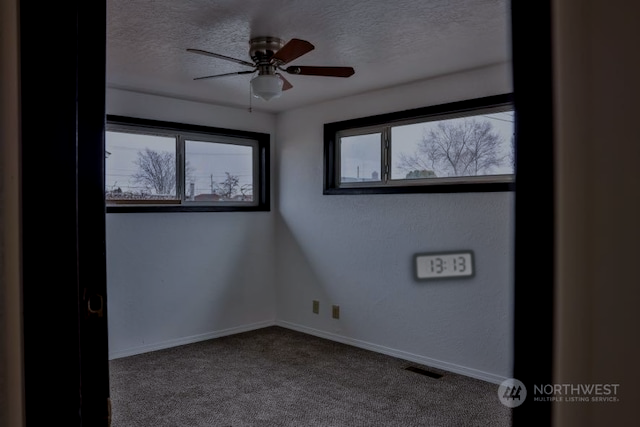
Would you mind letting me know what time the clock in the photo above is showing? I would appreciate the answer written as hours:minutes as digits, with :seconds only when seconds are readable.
13:13
